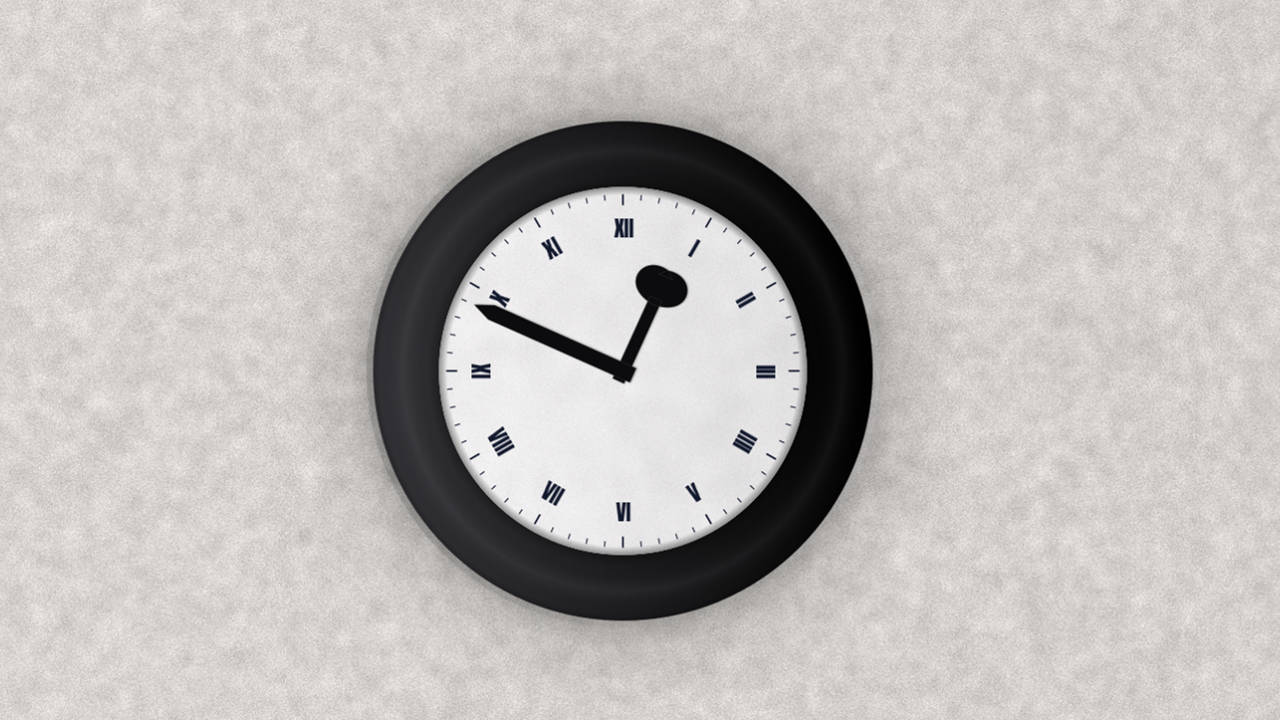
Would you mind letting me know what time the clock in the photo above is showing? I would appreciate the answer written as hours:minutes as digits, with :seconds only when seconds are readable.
12:49
